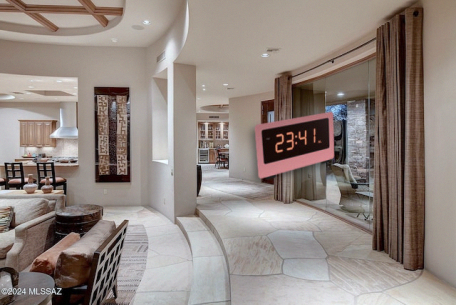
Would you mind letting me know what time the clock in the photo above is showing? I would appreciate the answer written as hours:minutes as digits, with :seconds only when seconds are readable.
23:41
